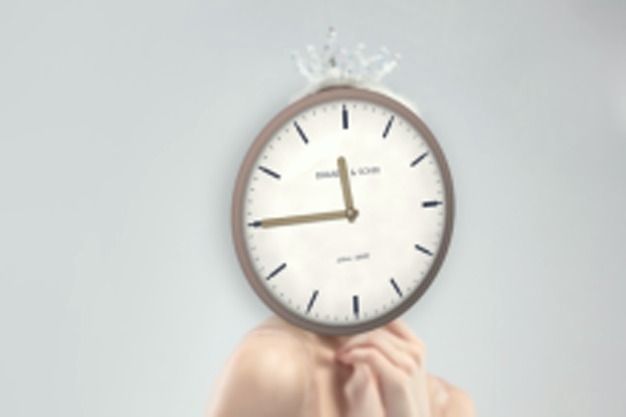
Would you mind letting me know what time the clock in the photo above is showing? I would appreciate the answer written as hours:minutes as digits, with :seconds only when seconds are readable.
11:45
